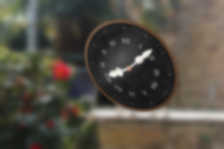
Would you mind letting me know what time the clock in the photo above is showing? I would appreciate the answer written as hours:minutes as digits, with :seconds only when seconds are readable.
8:08
